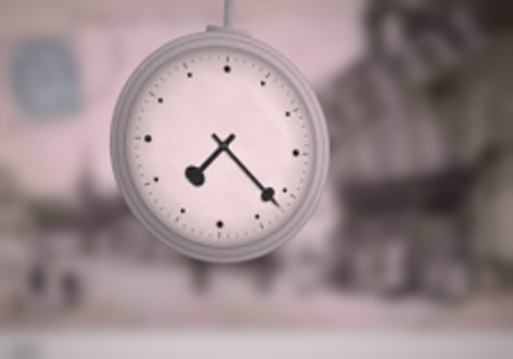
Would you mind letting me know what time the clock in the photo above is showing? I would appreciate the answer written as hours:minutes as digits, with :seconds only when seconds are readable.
7:22
